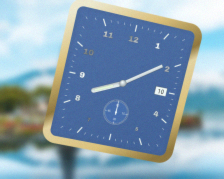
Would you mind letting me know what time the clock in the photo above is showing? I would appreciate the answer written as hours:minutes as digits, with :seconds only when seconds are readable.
8:09
